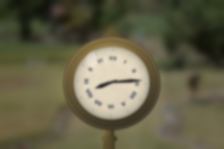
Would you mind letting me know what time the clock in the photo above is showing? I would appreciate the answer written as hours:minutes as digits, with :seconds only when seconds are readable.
8:14
